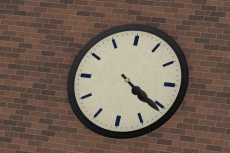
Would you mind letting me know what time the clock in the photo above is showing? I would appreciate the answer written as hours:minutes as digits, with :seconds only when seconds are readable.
4:21
